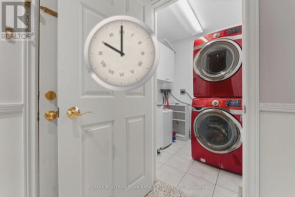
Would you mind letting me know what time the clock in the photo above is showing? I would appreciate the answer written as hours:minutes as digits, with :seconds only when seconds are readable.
10:00
